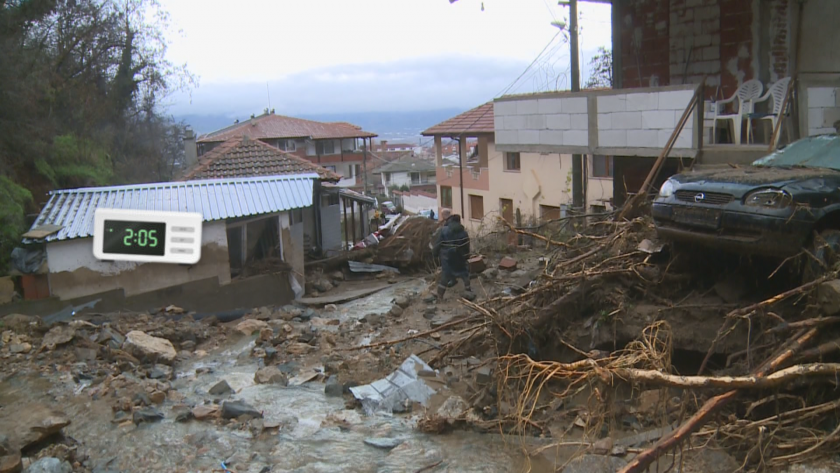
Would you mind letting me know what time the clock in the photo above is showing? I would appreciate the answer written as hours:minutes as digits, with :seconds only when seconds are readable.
2:05
